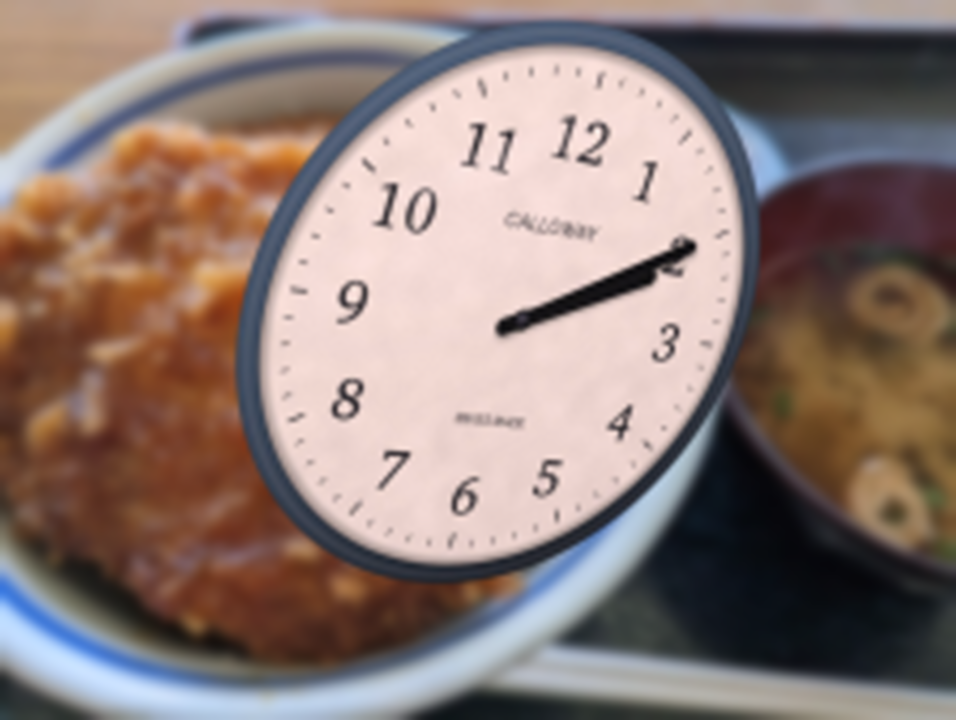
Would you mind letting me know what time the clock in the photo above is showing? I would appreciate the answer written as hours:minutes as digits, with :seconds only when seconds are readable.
2:10
